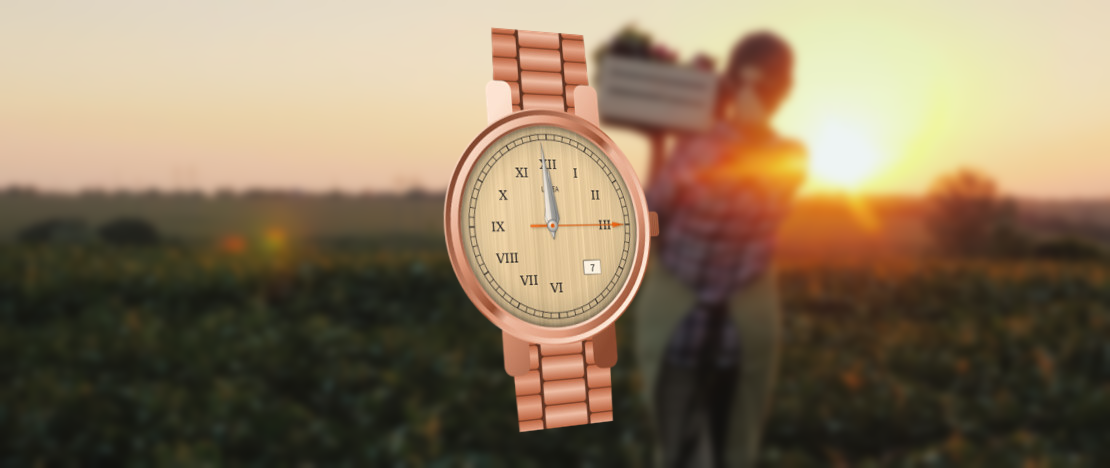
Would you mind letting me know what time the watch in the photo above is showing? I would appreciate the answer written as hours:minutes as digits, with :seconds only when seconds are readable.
11:59:15
